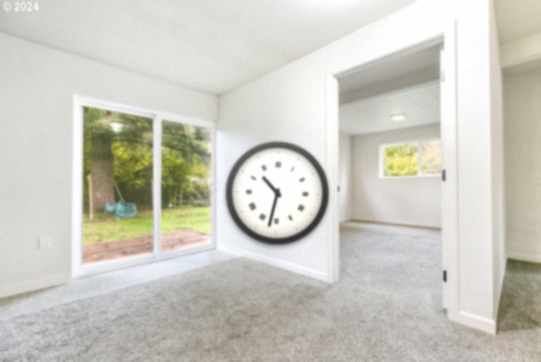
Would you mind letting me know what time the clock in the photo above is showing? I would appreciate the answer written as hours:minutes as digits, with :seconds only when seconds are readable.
10:32
